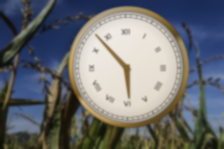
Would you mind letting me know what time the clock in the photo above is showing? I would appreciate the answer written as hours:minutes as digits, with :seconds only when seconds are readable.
5:53
